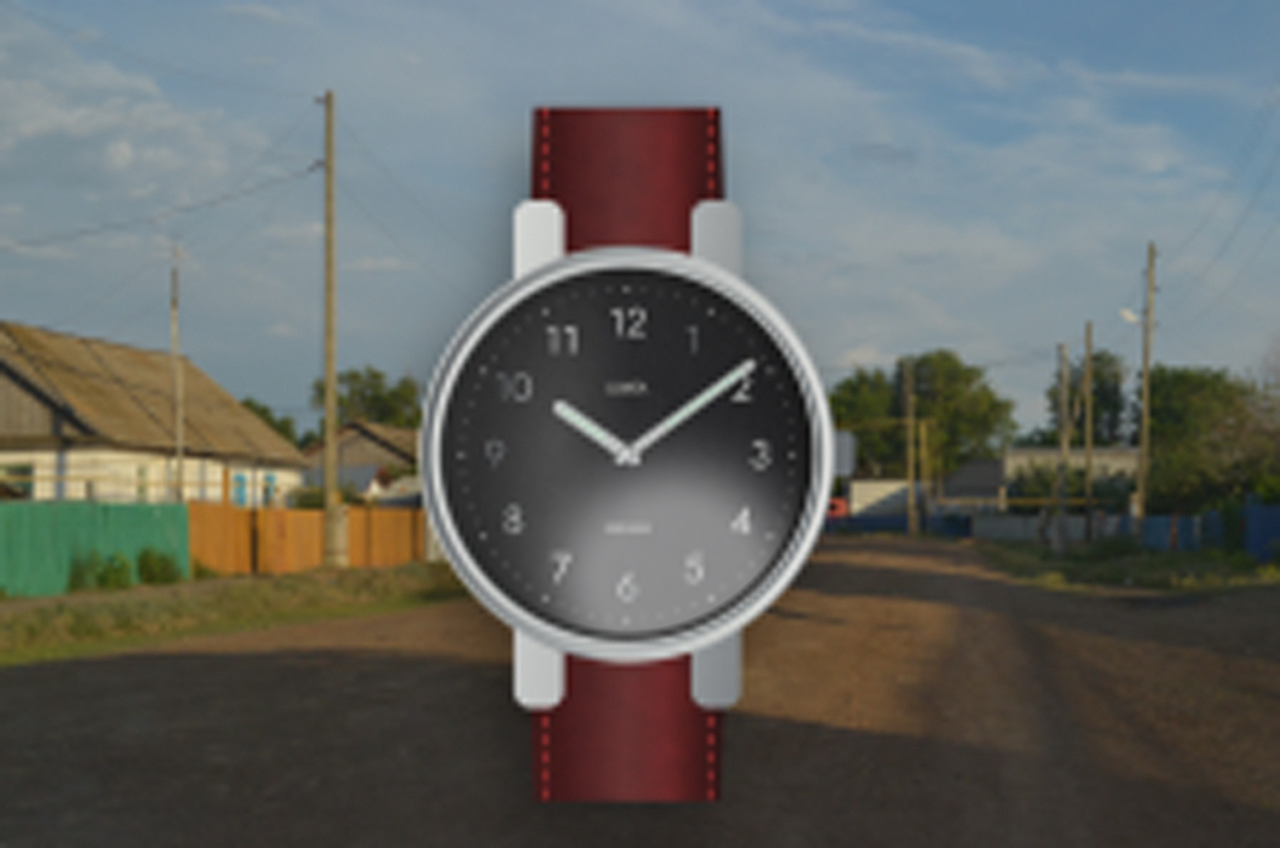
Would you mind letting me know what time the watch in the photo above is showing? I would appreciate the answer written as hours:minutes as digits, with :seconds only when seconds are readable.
10:09
